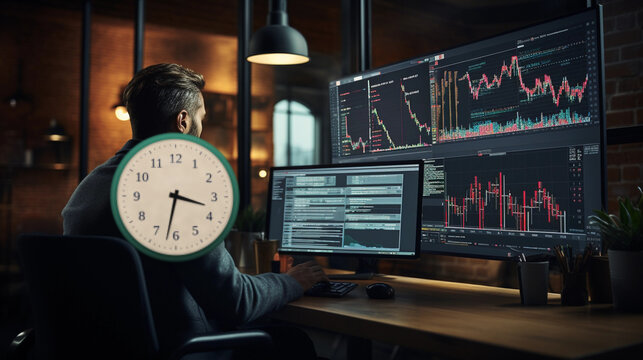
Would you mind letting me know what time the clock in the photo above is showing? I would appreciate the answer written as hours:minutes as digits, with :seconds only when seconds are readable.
3:32
